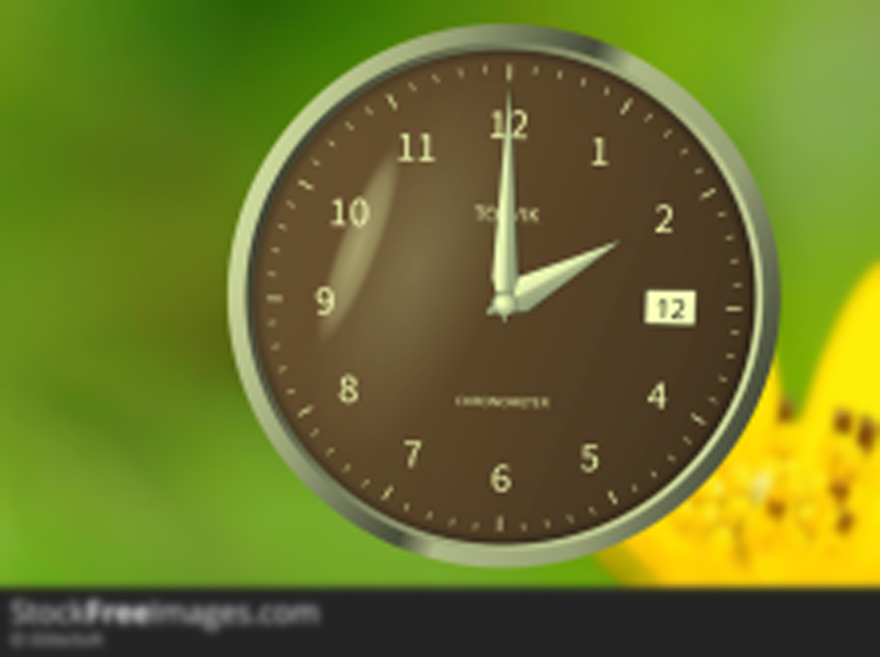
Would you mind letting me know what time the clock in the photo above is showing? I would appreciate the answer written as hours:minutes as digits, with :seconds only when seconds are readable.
2:00
